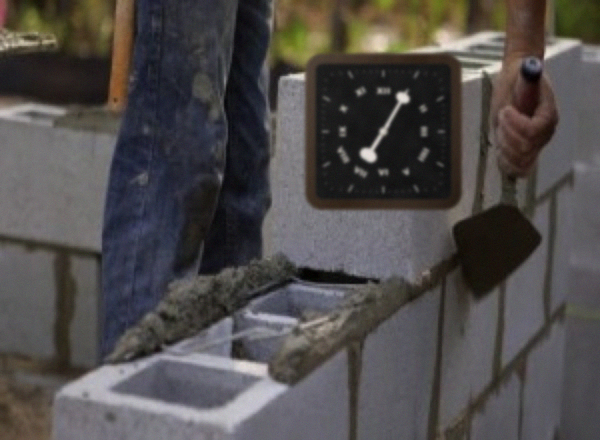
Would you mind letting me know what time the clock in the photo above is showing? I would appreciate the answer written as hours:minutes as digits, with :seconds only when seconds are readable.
7:05
